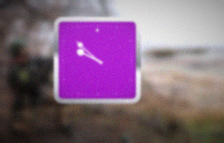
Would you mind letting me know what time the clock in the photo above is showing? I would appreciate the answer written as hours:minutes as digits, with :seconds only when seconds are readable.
9:52
